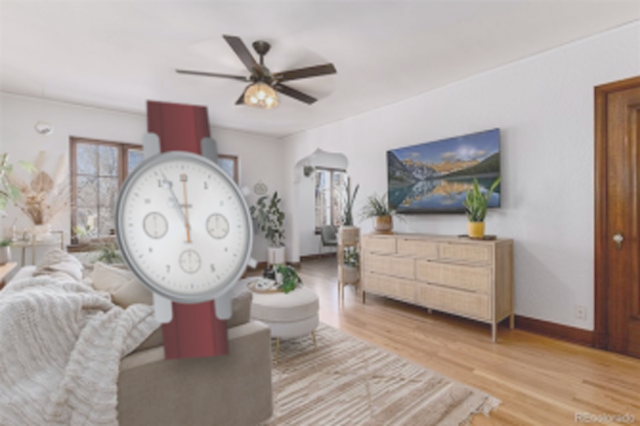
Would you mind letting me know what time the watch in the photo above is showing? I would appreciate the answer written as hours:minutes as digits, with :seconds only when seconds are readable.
10:56
